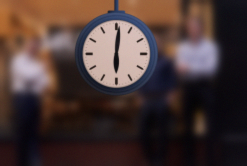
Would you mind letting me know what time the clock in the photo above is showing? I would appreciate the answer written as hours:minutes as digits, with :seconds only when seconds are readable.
6:01
